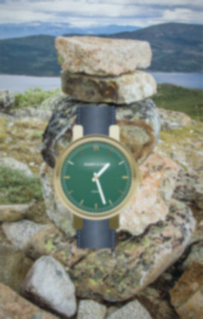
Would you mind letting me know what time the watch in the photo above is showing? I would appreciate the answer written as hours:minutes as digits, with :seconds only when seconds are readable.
1:27
